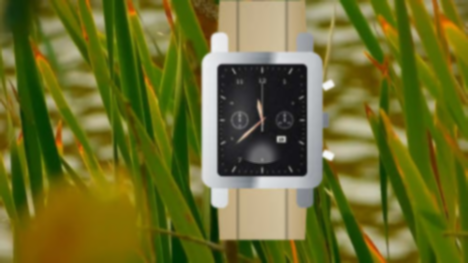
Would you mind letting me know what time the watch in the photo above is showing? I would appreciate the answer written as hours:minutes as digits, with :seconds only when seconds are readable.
11:38
